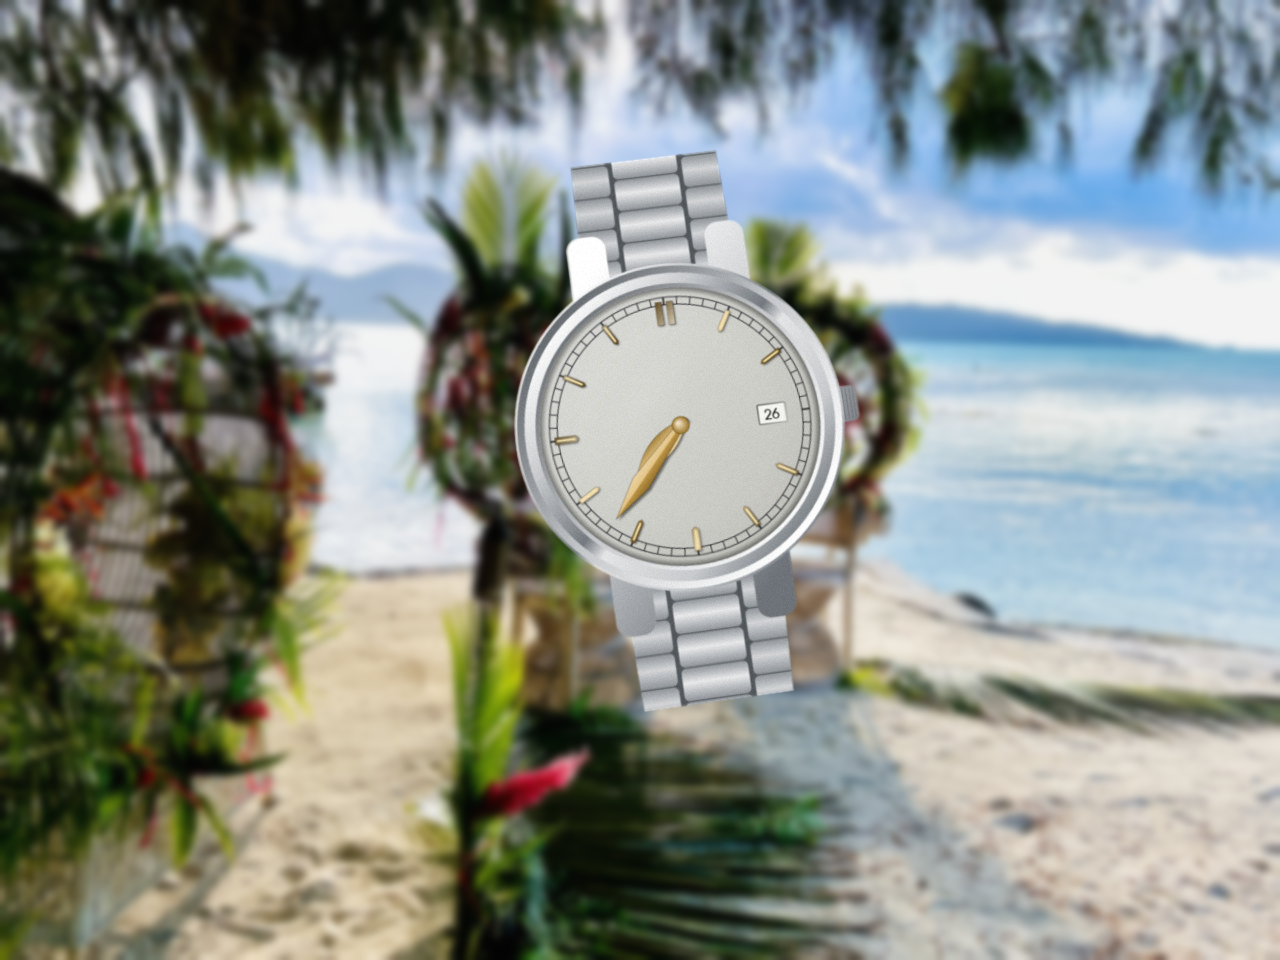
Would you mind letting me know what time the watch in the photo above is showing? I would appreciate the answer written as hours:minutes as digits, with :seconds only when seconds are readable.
7:37
